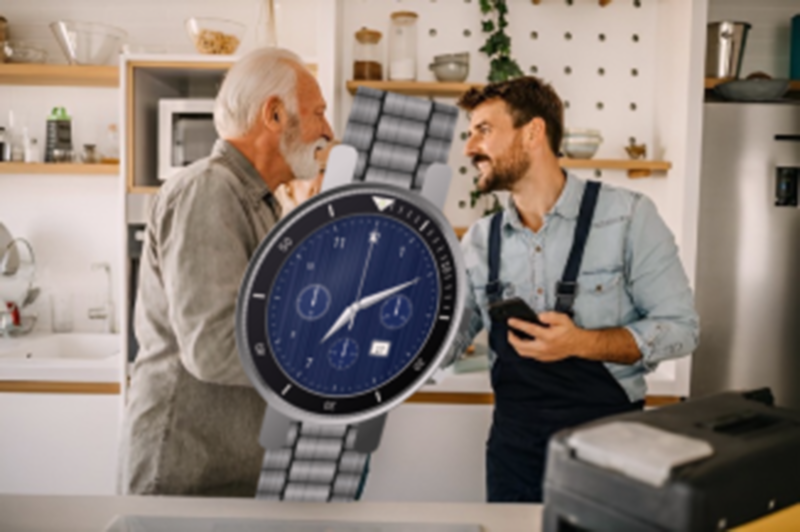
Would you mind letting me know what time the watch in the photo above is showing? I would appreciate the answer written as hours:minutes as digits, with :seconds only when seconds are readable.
7:10
